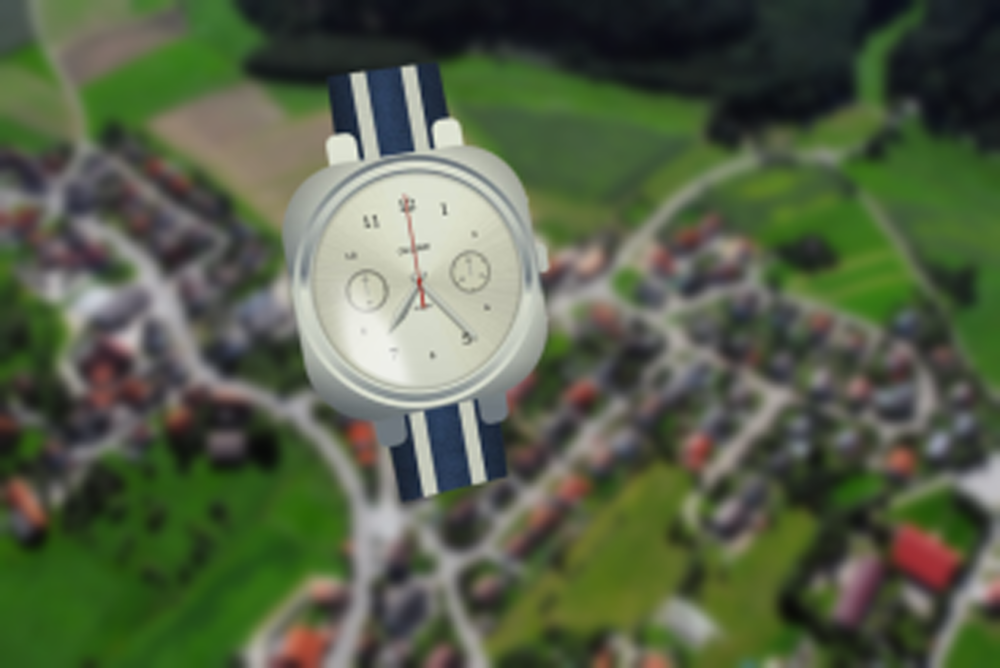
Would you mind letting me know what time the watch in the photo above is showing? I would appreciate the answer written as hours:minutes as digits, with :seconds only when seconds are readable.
7:24
